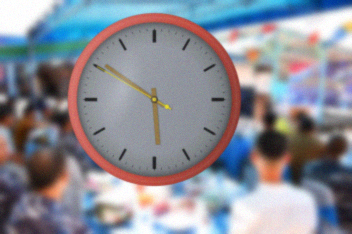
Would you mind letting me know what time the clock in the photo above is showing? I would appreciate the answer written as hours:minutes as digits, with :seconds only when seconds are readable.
5:50:50
